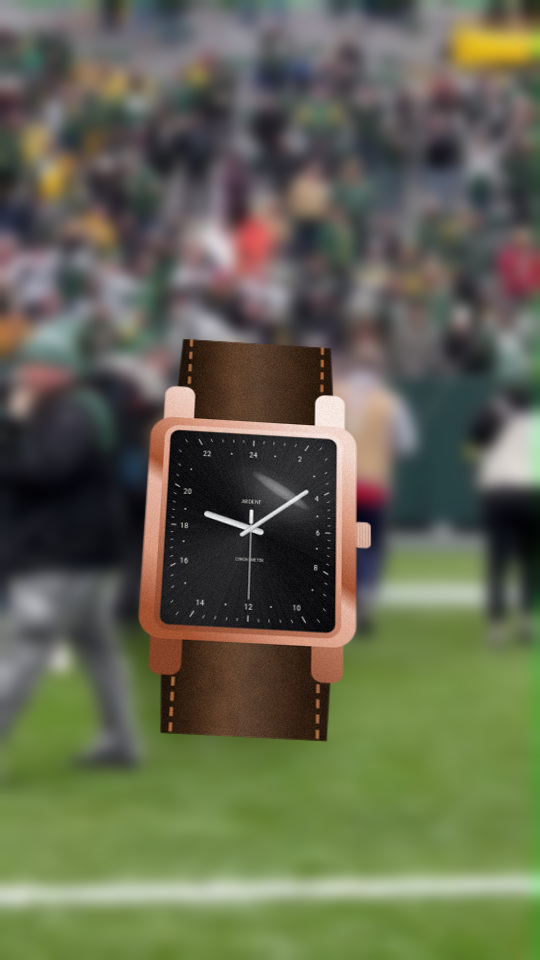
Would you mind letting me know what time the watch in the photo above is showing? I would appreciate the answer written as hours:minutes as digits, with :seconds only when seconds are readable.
19:08:30
